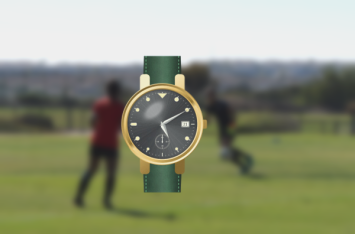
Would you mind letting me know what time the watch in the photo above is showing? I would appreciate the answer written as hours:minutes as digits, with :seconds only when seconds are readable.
5:10
